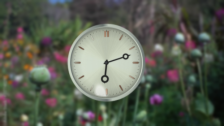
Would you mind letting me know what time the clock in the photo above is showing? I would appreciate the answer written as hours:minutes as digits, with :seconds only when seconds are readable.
6:12
